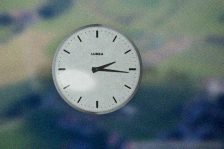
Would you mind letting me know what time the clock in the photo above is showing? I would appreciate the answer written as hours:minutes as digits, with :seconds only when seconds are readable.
2:16
